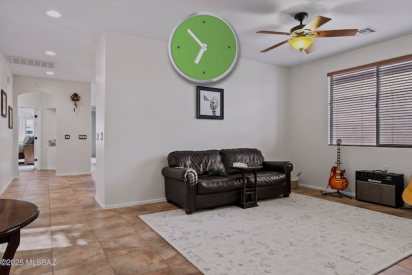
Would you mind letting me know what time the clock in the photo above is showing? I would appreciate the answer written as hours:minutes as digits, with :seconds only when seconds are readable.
6:53
